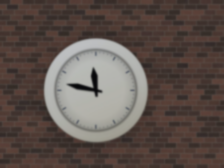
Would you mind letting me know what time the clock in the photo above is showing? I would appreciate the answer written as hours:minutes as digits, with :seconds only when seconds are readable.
11:47
